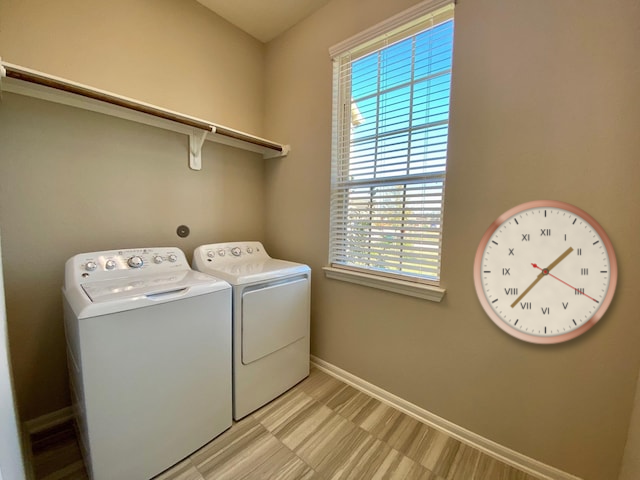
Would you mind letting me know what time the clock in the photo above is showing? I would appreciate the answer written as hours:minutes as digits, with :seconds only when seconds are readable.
1:37:20
